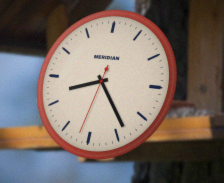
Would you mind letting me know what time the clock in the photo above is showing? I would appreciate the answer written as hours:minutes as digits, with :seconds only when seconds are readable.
8:23:32
